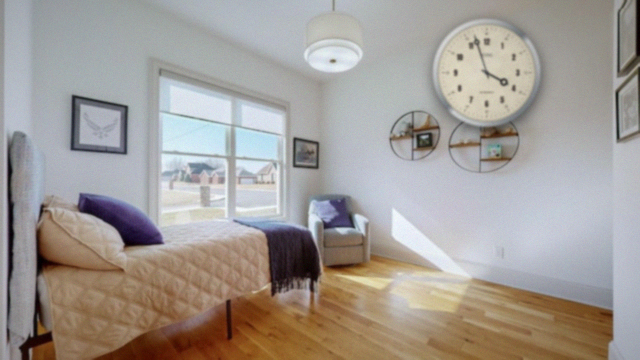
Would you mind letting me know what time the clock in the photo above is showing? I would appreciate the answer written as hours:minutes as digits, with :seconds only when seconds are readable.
3:57
